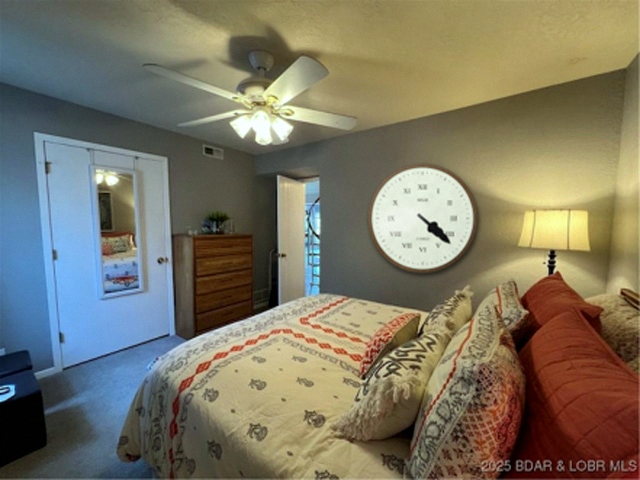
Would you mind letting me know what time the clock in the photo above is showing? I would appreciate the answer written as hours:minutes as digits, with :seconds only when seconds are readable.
4:22
